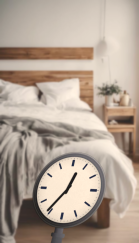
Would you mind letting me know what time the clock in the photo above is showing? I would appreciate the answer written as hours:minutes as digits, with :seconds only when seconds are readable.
12:36
